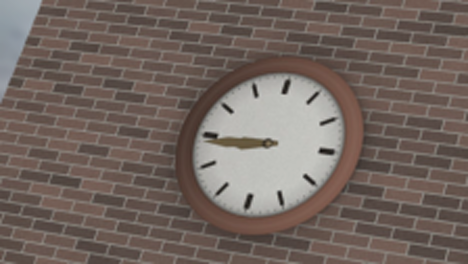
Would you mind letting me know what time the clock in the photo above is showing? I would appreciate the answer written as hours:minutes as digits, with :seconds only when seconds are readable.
8:44
